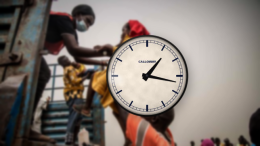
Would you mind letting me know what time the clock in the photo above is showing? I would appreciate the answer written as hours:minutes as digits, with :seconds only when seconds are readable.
1:17
